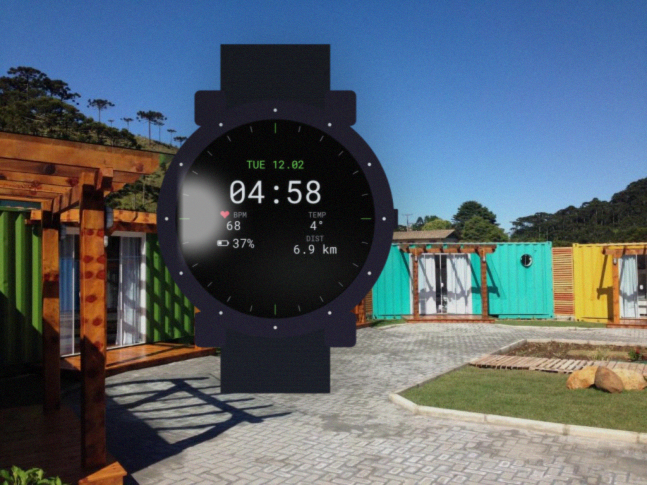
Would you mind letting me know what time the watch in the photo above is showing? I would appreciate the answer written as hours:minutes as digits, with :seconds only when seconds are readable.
4:58
